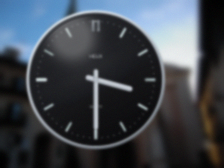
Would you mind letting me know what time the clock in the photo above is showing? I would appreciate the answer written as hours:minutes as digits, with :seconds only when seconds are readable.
3:30
